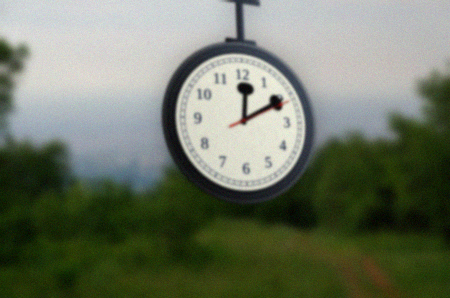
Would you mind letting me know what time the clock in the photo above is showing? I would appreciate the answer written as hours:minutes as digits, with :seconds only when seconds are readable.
12:10:11
